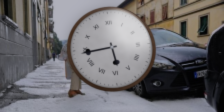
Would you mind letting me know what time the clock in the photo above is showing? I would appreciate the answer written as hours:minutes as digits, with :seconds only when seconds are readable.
5:44
